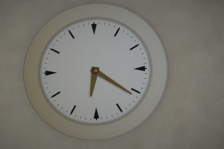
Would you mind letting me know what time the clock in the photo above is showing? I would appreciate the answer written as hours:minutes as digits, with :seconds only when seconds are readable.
6:21
